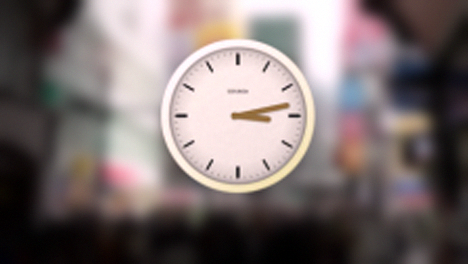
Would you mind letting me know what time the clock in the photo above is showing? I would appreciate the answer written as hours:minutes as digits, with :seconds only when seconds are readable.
3:13
